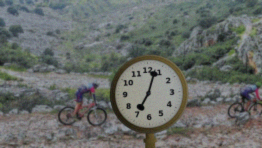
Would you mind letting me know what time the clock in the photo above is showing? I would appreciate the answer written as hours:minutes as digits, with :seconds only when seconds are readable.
7:03
